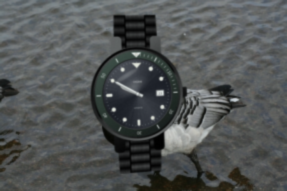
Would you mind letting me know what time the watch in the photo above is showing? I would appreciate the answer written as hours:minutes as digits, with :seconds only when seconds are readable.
9:50
